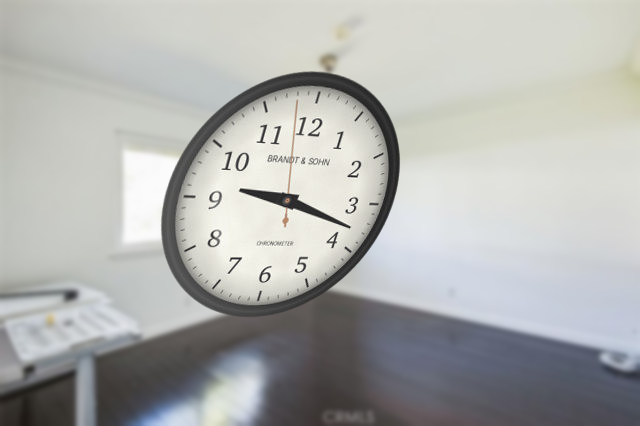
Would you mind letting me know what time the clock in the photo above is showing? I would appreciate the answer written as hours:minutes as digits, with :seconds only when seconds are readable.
9:17:58
